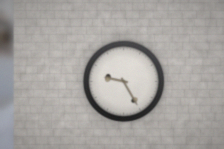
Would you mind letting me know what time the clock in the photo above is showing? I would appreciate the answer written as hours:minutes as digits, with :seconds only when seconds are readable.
9:25
